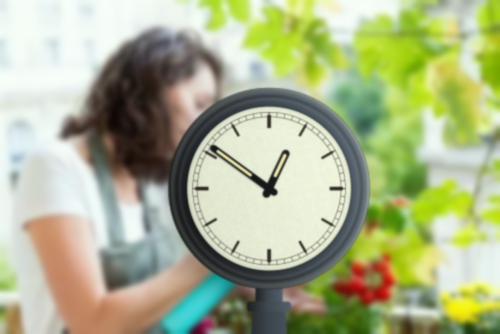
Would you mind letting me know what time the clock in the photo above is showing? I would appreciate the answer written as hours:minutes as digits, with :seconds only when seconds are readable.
12:51
